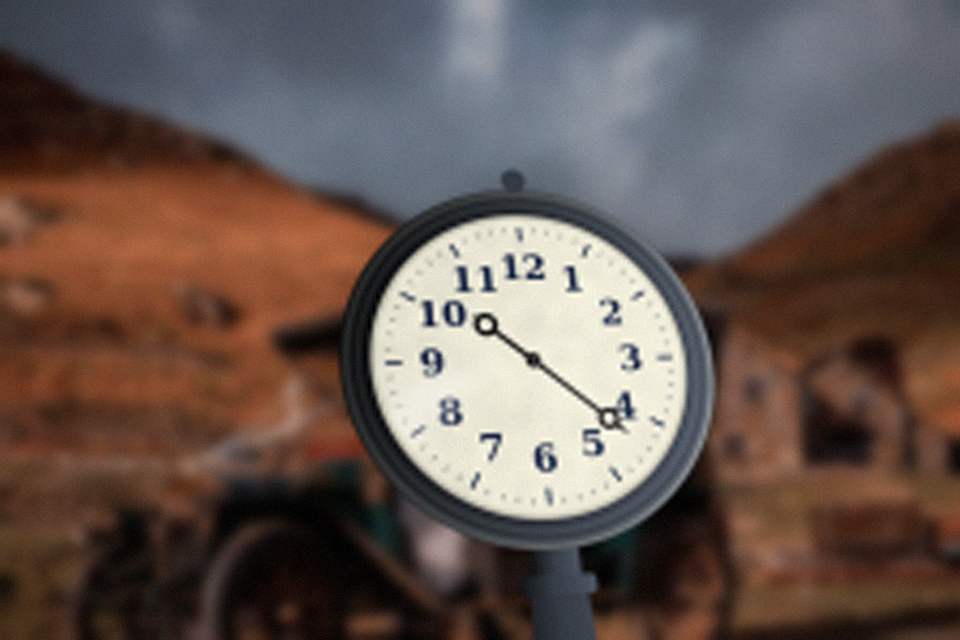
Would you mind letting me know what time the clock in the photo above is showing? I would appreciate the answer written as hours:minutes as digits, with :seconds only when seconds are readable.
10:22
